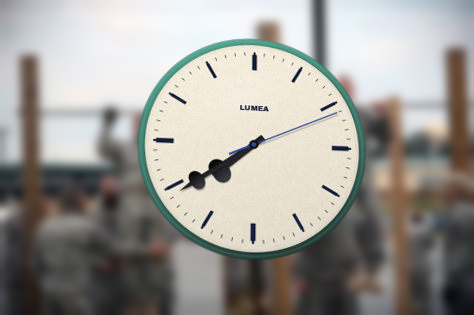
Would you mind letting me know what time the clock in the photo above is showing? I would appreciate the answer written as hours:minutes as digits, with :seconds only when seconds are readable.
7:39:11
